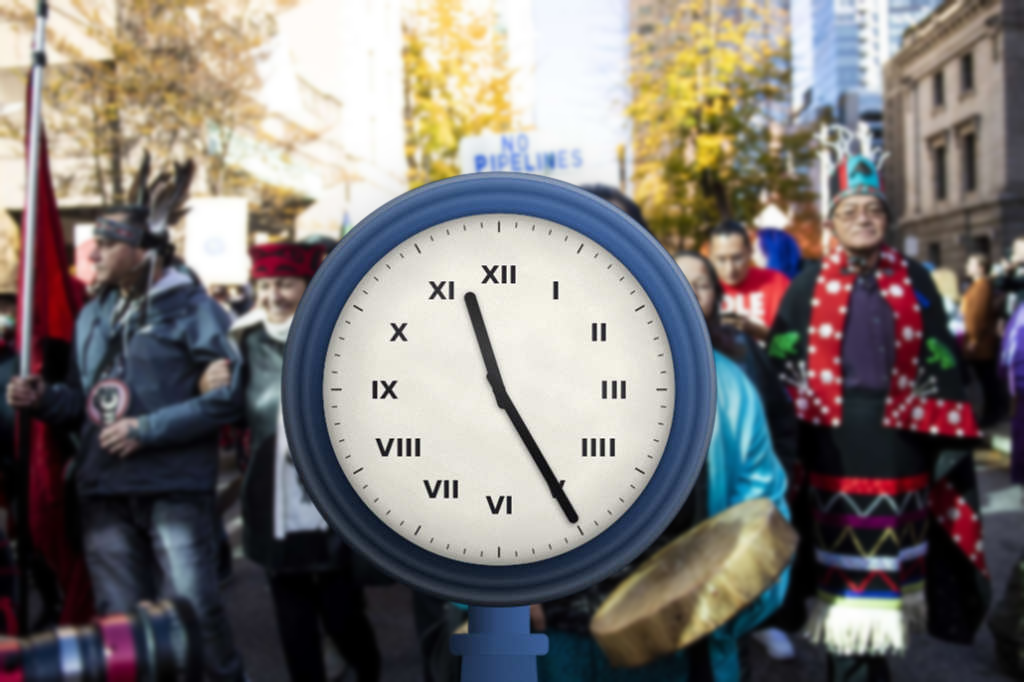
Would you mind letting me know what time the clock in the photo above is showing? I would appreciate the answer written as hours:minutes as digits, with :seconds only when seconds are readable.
11:25
